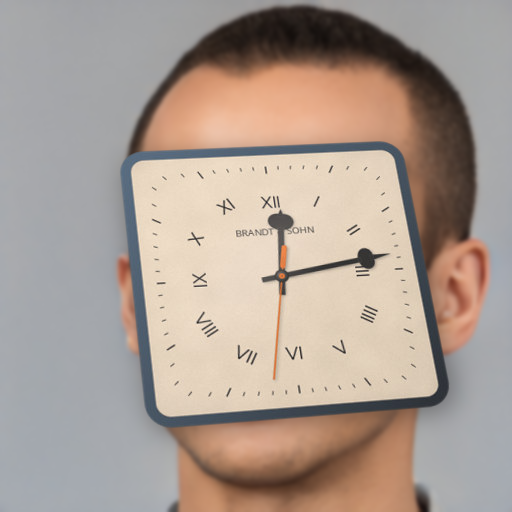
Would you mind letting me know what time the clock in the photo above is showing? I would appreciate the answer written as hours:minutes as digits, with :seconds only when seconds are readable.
12:13:32
